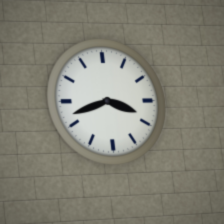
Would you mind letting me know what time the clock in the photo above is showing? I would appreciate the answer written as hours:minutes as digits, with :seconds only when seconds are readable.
3:42
